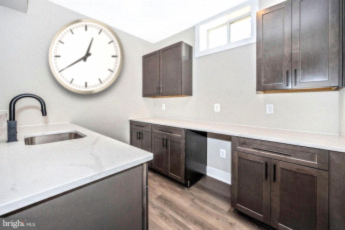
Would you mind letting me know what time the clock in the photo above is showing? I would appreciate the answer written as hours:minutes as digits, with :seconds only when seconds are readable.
12:40
